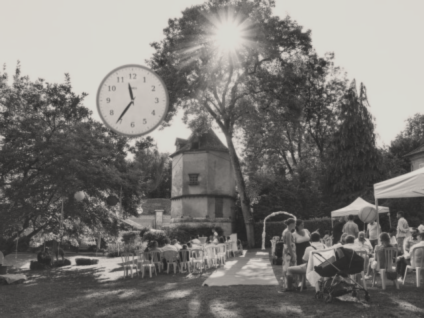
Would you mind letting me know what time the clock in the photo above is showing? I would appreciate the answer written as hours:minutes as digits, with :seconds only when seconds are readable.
11:36
